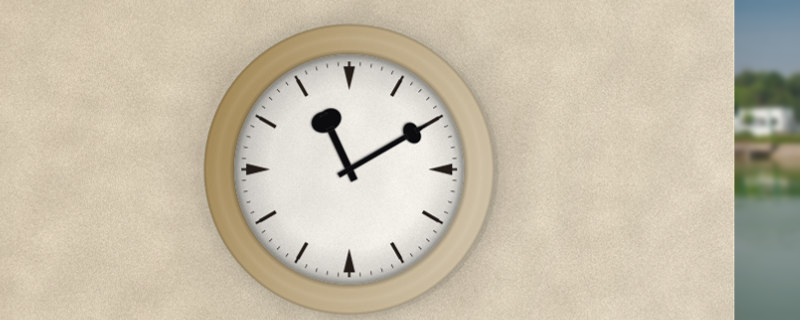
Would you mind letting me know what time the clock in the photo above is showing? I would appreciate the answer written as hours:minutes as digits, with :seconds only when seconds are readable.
11:10
